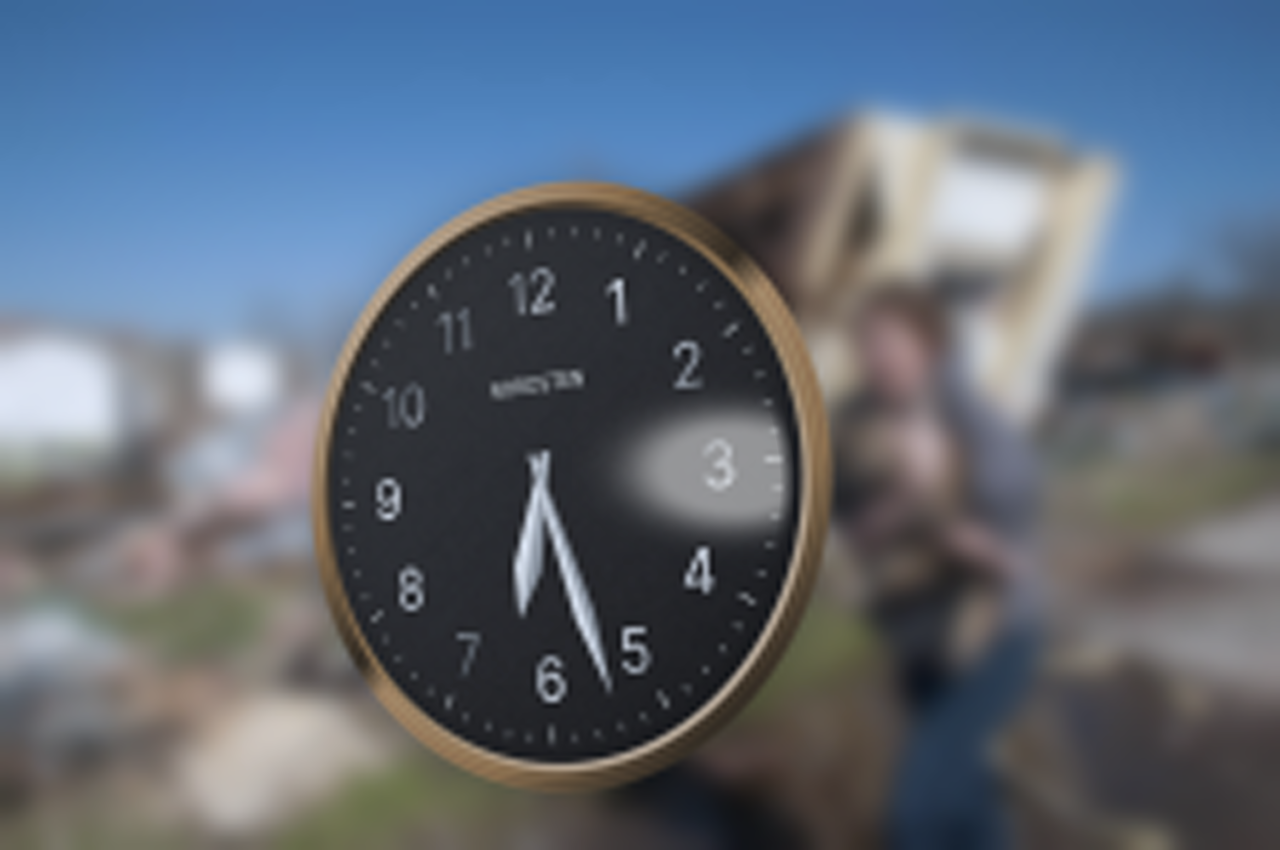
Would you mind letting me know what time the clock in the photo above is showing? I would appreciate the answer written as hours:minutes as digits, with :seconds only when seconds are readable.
6:27
